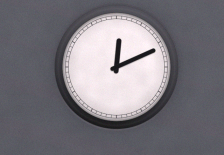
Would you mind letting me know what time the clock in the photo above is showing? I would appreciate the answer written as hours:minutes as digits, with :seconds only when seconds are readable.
12:11
